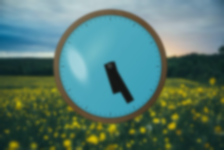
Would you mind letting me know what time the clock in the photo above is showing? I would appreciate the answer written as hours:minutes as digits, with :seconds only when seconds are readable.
5:25
